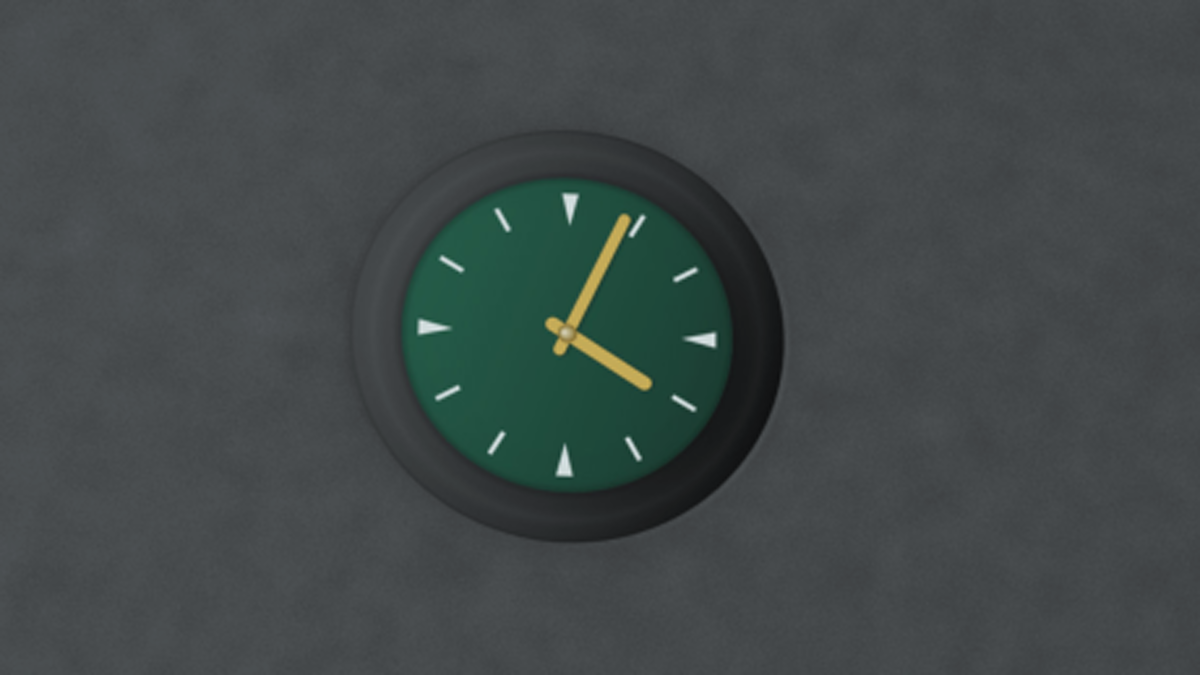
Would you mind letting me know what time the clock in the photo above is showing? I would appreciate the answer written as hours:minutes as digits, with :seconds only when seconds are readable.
4:04
